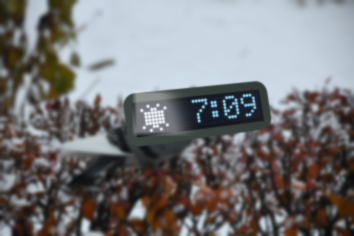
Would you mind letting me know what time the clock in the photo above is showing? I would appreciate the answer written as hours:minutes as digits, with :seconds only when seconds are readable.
7:09
